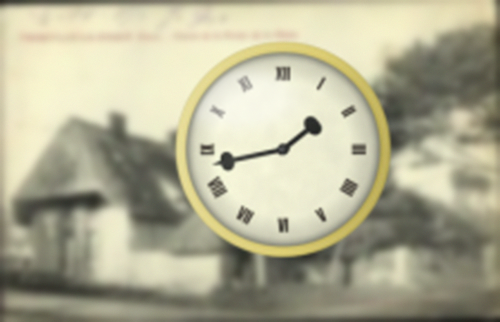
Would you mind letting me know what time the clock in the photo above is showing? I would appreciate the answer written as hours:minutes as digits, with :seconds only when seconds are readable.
1:43
